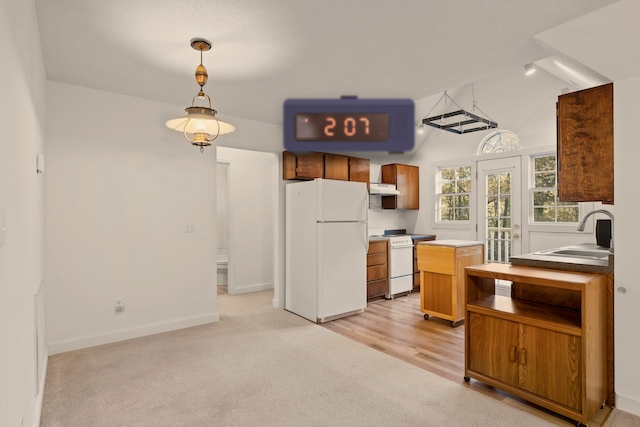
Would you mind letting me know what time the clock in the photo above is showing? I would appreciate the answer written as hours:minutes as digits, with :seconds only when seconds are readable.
2:07
